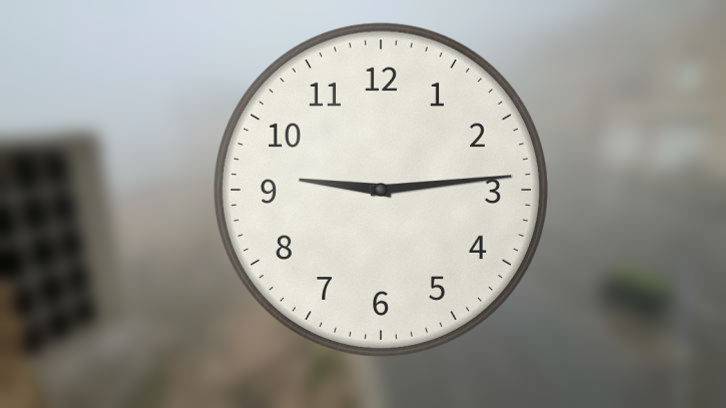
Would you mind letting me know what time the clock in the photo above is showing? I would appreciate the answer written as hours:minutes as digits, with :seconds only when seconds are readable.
9:14
